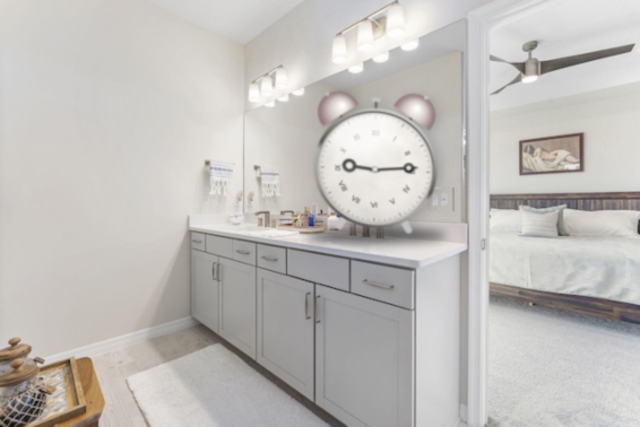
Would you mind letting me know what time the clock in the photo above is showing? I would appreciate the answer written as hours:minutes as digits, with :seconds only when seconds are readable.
9:14
